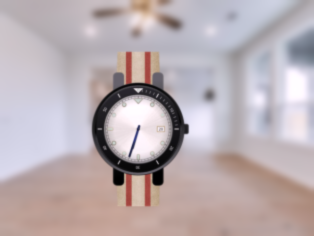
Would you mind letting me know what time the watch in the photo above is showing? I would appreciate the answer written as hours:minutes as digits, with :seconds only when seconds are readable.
6:33
